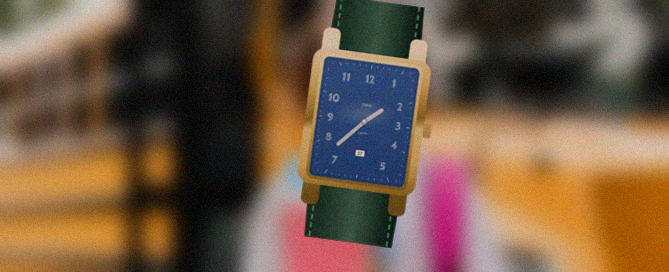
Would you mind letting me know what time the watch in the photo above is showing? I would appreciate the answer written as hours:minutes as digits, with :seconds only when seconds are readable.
1:37
